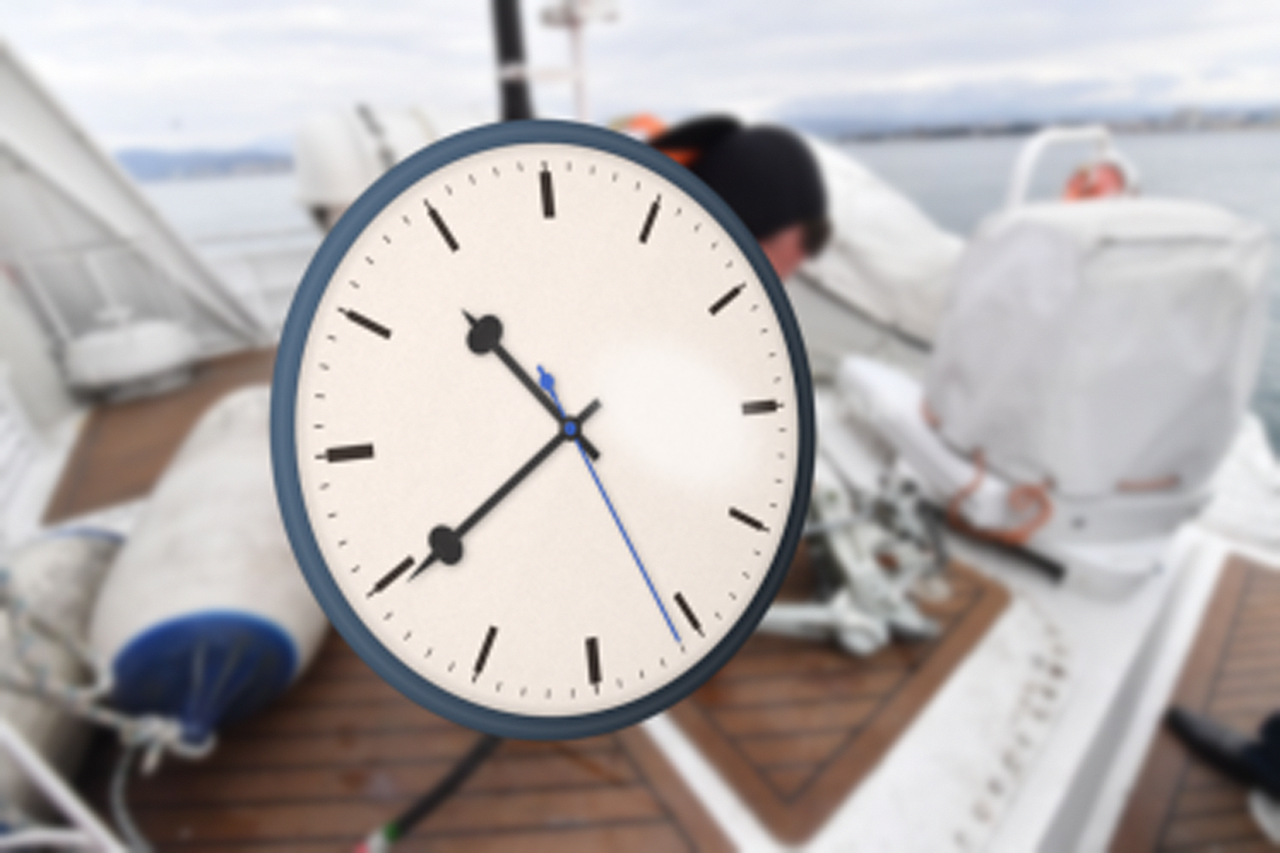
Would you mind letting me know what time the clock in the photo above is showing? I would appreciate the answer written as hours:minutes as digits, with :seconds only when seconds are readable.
10:39:26
